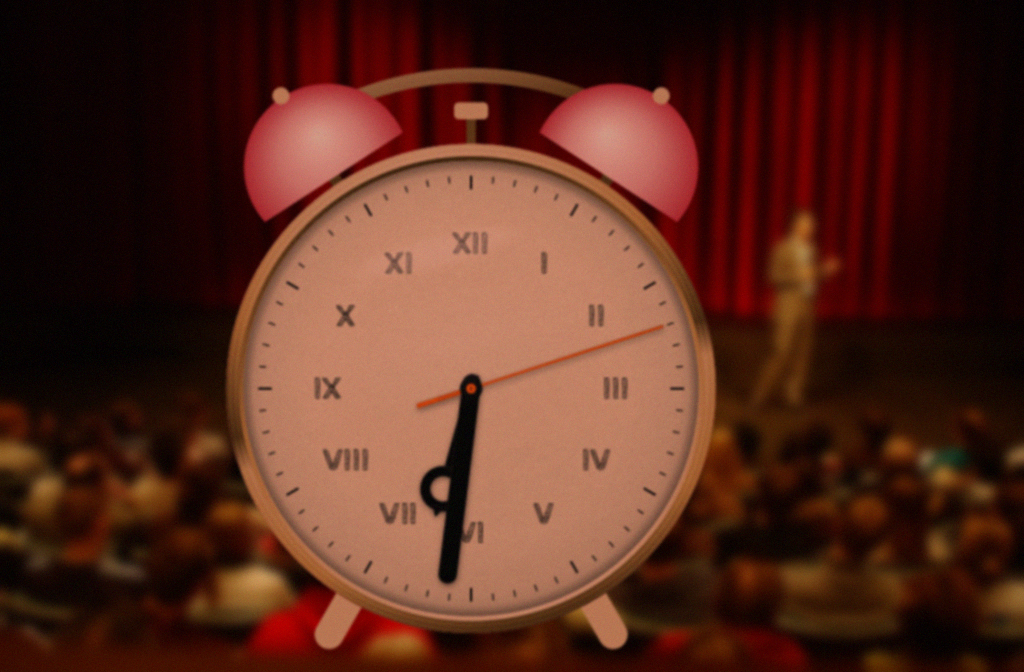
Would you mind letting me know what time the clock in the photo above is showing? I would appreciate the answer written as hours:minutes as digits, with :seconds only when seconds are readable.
6:31:12
